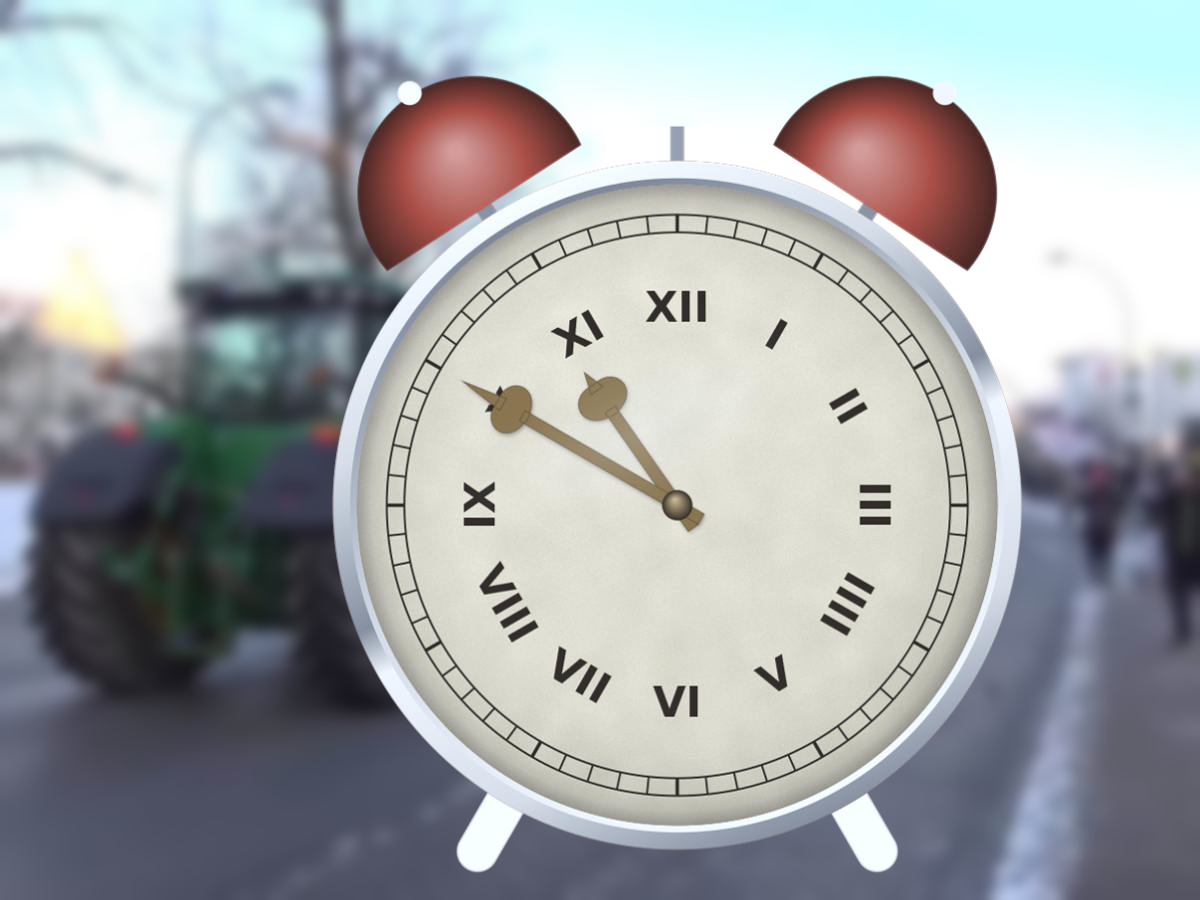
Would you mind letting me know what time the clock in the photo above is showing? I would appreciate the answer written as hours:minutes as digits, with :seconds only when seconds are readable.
10:50
